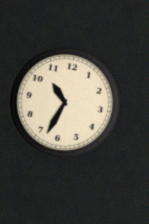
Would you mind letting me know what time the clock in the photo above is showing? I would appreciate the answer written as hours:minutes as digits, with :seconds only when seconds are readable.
10:33
